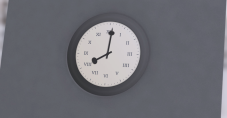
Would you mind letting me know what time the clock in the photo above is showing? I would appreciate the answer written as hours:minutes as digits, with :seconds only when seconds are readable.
8:01
